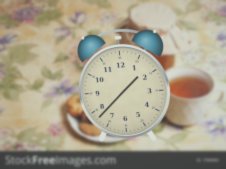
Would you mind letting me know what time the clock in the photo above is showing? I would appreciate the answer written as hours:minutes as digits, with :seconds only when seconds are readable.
1:38
